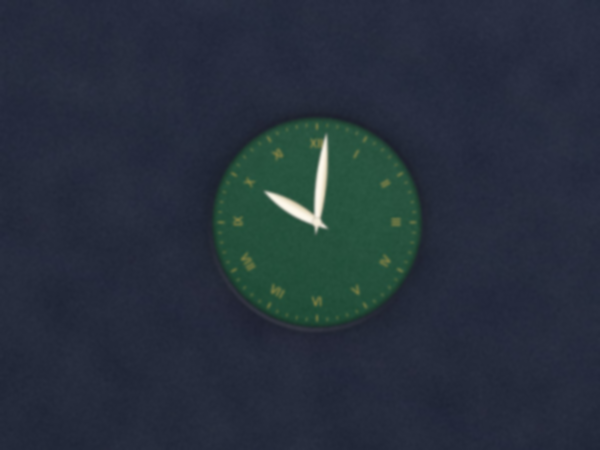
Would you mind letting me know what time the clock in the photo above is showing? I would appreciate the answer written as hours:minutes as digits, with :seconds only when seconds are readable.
10:01
